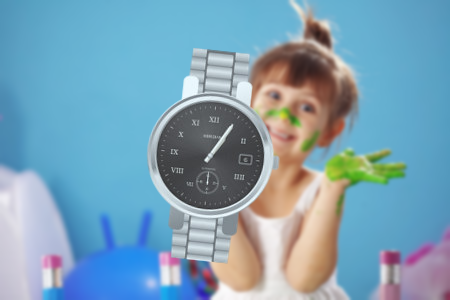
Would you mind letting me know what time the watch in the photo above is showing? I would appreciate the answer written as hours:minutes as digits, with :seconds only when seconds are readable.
1:05
